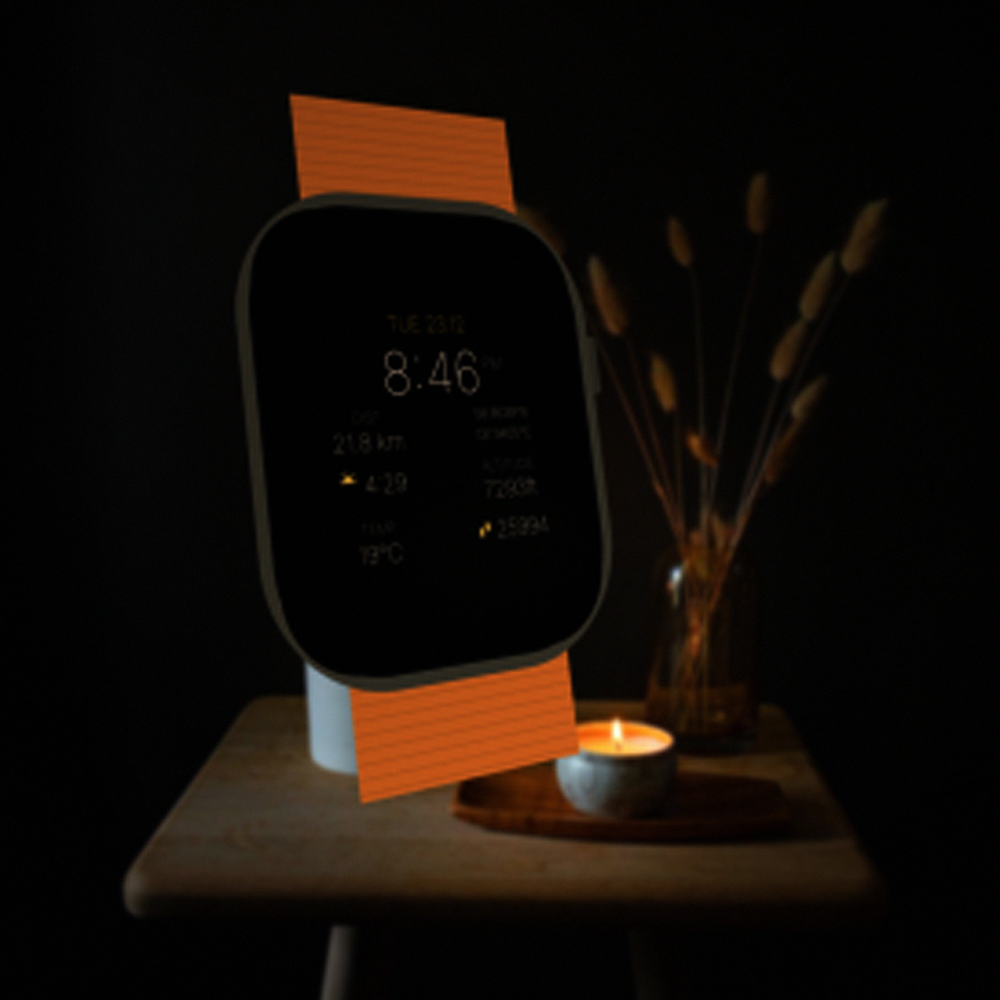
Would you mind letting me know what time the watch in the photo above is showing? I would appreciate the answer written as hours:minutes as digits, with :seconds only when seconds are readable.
8:46
